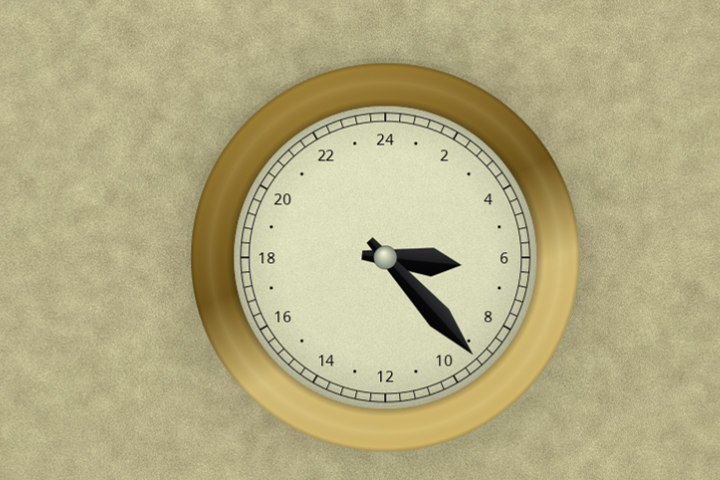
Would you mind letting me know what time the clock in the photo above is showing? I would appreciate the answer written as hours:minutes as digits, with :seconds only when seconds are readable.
6:23
